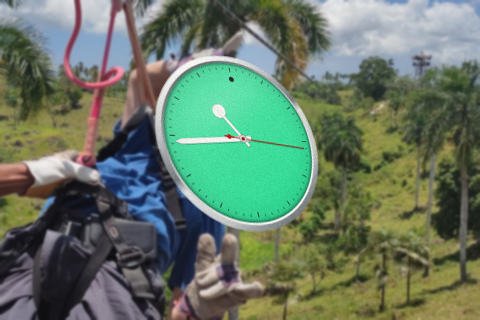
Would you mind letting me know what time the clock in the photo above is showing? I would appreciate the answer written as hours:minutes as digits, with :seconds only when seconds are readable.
10:44:16
